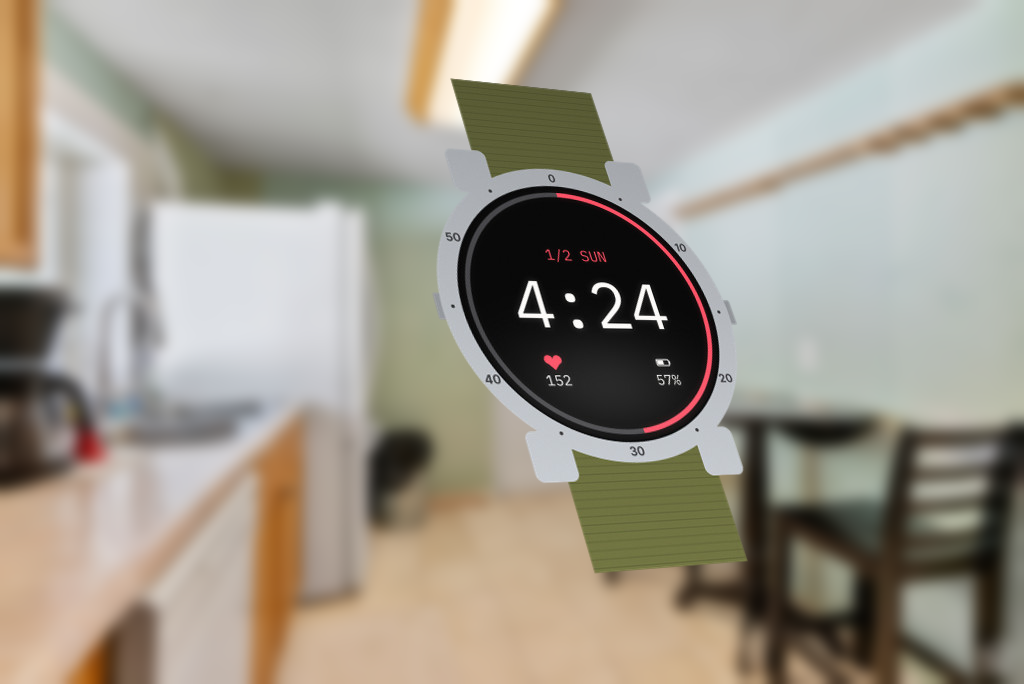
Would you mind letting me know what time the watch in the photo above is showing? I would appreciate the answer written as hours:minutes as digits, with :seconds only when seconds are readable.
4:24
